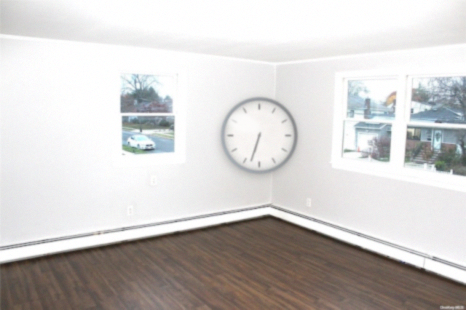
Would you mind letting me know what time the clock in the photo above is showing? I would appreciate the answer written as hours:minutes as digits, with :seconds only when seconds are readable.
6:33
